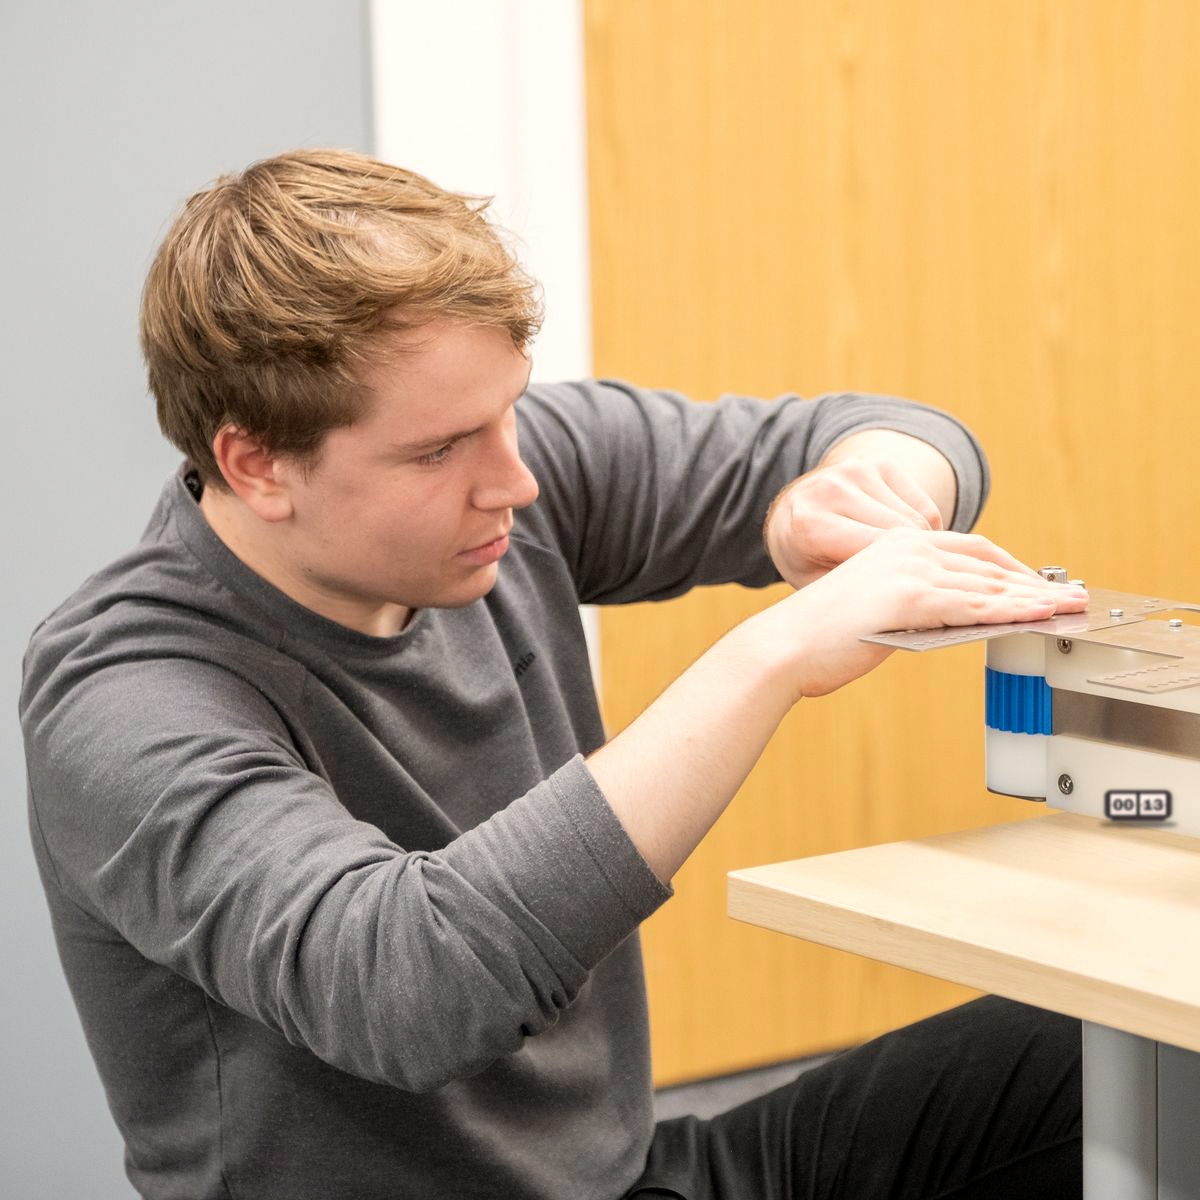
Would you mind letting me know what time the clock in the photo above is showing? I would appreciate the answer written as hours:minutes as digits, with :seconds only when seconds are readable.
0:13
